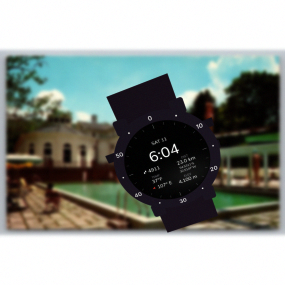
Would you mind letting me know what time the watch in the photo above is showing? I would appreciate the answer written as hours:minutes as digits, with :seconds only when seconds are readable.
6:04
